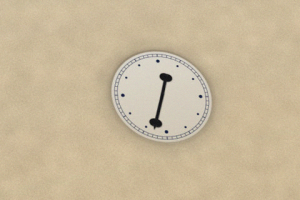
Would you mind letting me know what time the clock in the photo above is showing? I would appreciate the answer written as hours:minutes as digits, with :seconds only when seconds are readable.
12:33
